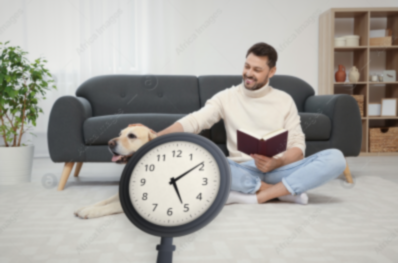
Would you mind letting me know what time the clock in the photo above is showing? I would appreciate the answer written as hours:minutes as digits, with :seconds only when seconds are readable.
5:09
